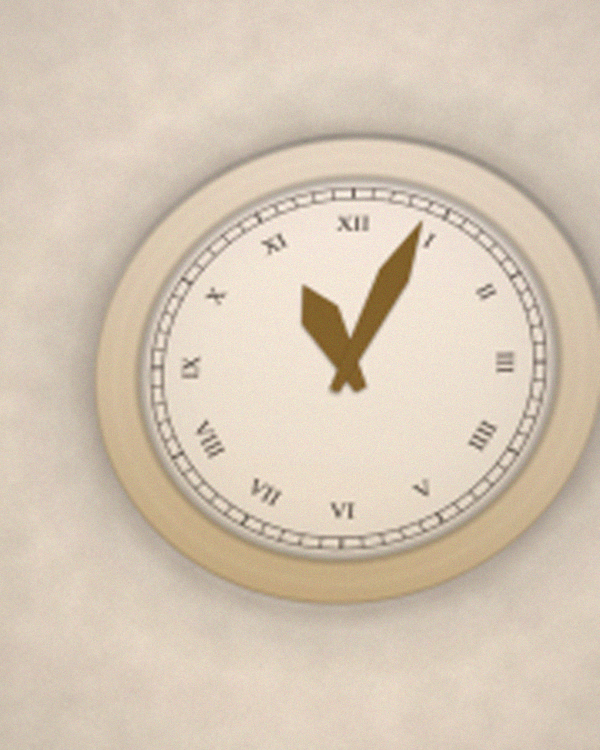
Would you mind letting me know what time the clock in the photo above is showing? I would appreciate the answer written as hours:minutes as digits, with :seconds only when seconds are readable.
11:04
